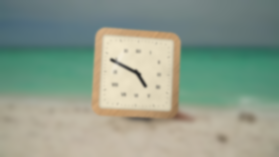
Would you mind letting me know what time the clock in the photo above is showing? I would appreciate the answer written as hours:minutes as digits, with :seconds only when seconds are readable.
4:49
